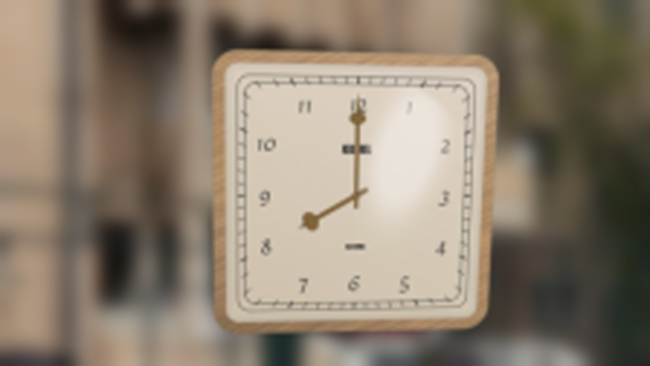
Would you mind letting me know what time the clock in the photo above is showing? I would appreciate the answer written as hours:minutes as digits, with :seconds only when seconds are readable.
8:00
